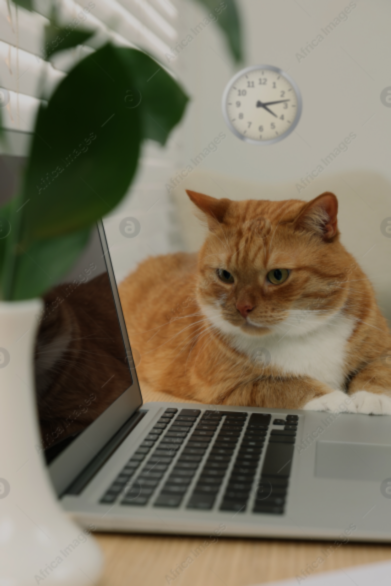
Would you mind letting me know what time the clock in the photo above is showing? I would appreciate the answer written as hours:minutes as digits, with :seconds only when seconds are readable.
4:13
